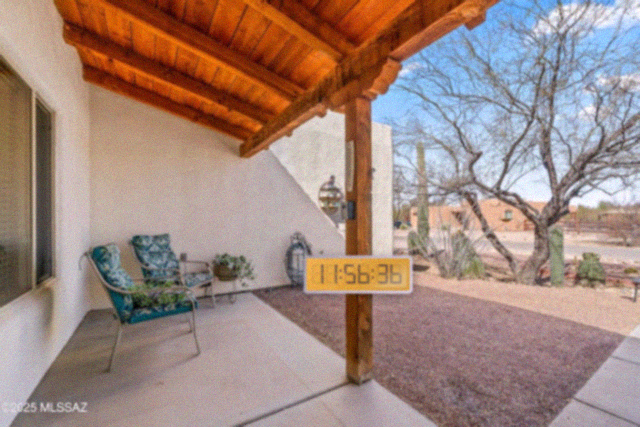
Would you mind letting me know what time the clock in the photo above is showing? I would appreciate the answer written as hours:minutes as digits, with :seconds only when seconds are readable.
11:56:36
